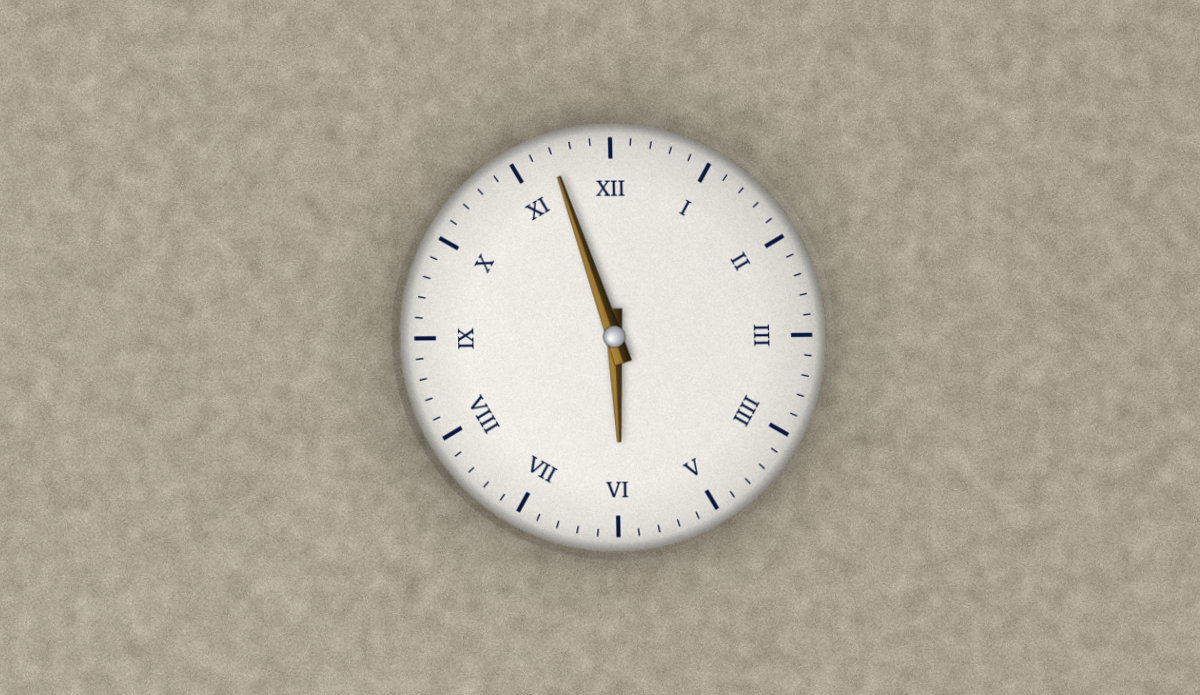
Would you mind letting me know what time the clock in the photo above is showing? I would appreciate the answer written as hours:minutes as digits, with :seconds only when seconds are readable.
5:57
